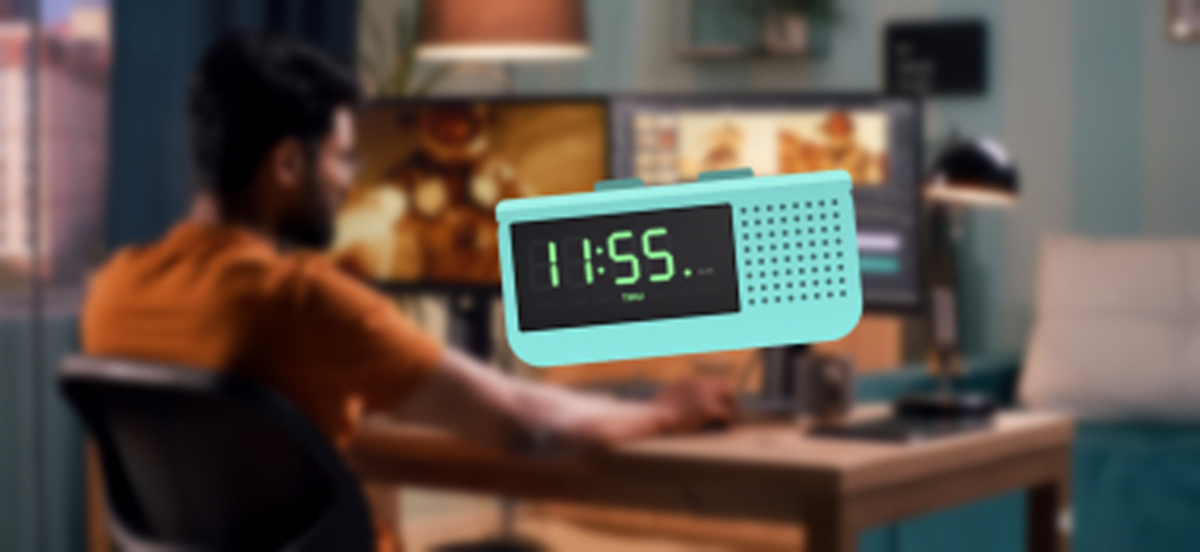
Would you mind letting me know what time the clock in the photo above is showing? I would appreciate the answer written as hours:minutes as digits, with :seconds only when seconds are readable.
11:55
